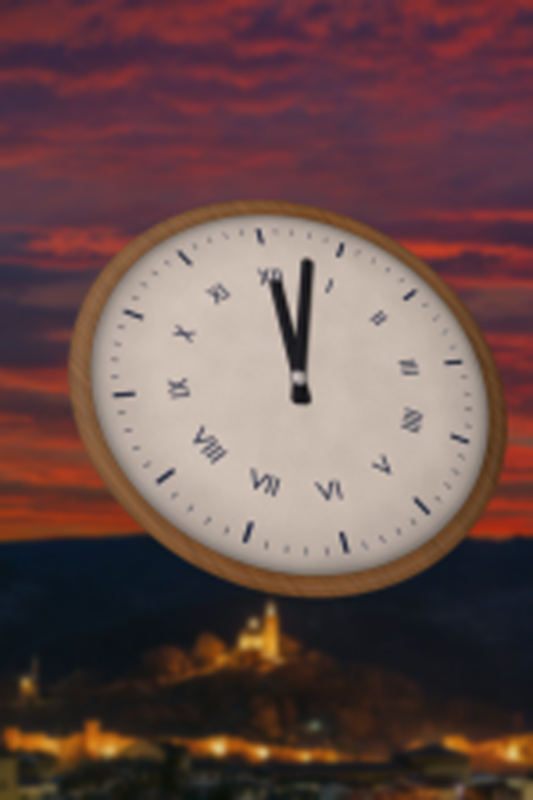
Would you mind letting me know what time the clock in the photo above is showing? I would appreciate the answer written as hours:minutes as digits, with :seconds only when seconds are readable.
12:03
